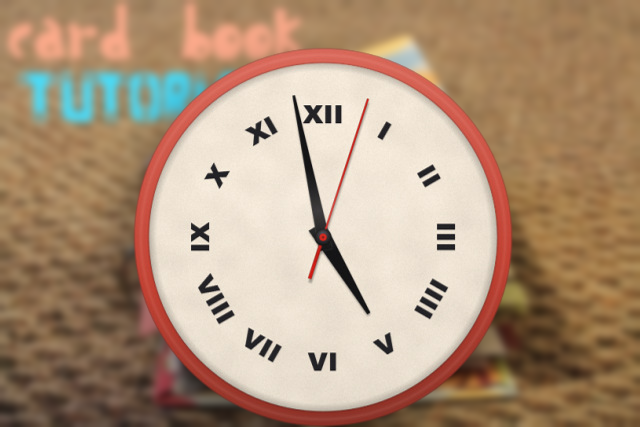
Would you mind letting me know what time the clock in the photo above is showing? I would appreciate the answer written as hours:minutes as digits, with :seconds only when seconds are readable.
4:58:03
